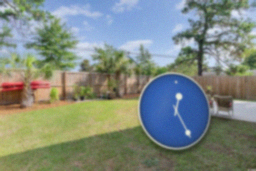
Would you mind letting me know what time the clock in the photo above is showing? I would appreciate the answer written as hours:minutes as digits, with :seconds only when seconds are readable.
12:25
